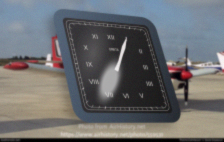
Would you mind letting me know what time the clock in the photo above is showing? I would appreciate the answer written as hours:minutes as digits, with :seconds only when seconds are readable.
1:05
